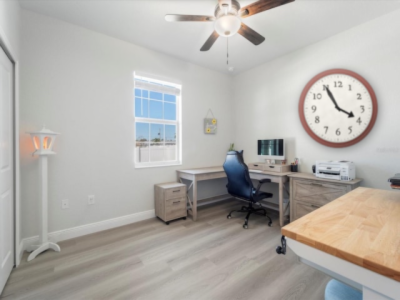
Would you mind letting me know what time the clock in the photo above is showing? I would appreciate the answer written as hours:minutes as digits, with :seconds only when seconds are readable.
3:55
